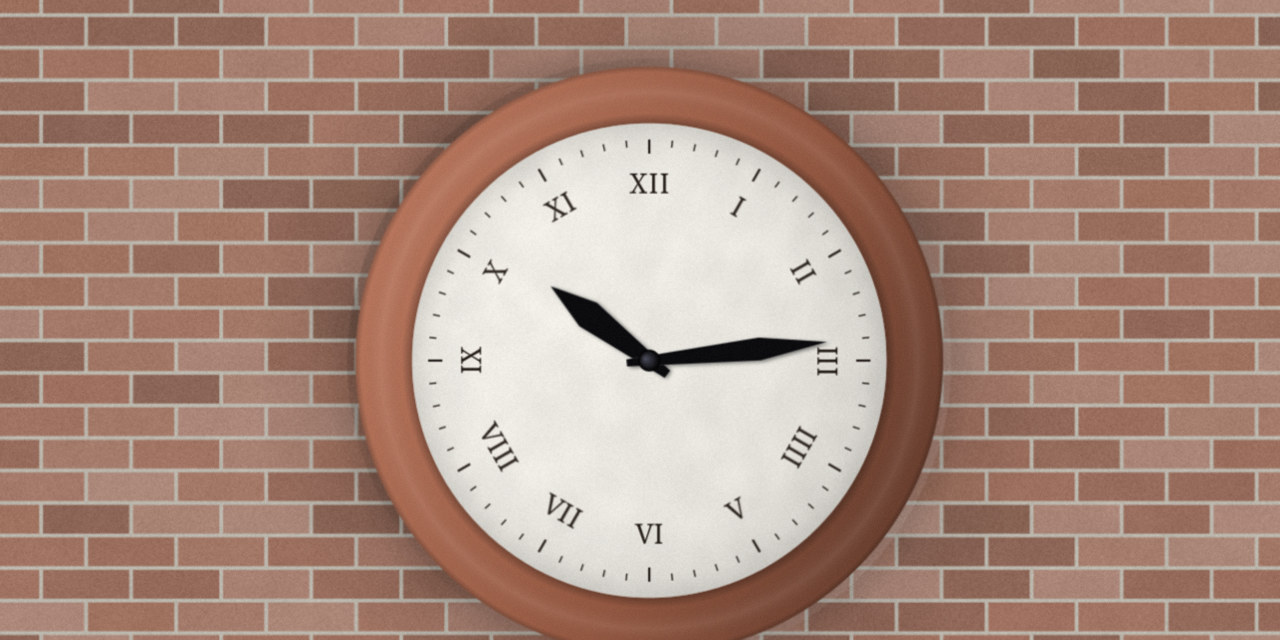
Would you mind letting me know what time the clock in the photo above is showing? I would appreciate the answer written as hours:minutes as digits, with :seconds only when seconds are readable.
10:14
